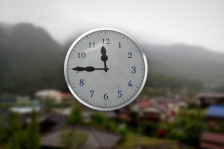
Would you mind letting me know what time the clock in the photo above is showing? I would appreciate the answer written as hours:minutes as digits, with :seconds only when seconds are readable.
11:45
